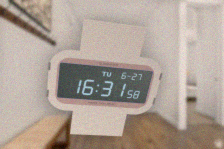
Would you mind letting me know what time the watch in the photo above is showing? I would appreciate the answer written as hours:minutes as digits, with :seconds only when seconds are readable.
16:31:58
